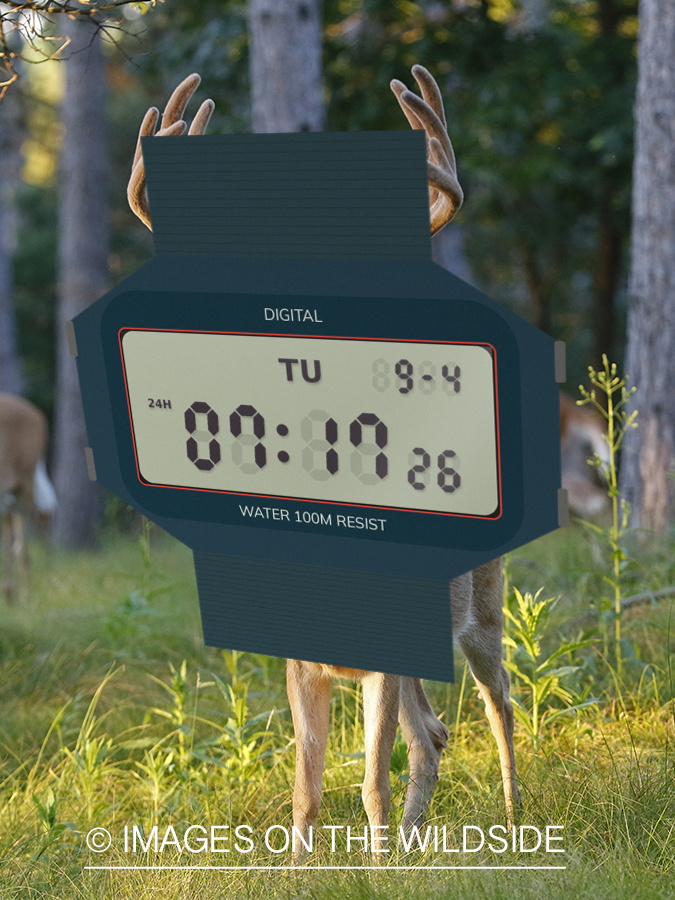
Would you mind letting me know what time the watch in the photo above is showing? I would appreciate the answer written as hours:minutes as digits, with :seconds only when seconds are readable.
7:17:26
